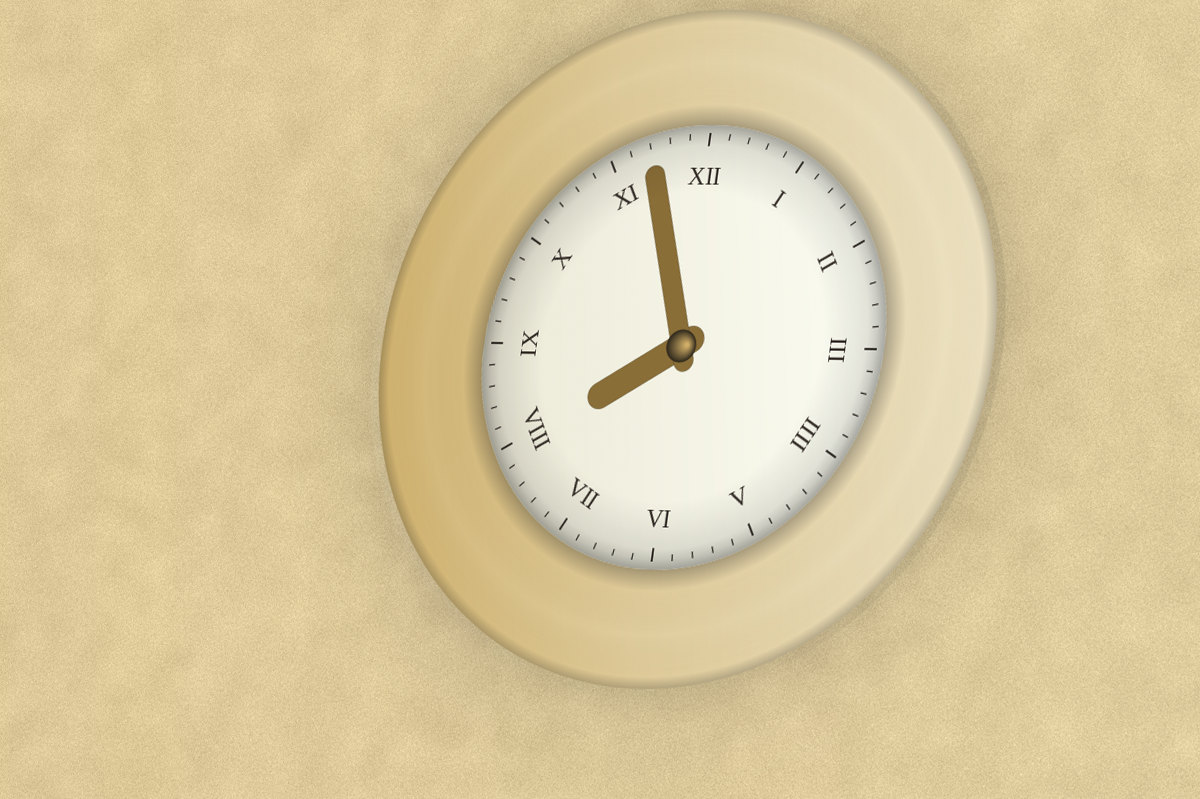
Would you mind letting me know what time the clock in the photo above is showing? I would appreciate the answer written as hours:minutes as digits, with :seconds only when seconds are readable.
7:57
